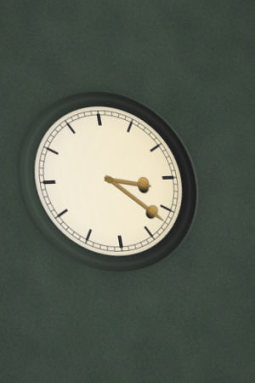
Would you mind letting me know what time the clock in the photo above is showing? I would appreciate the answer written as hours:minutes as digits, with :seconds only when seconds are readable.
3:22
